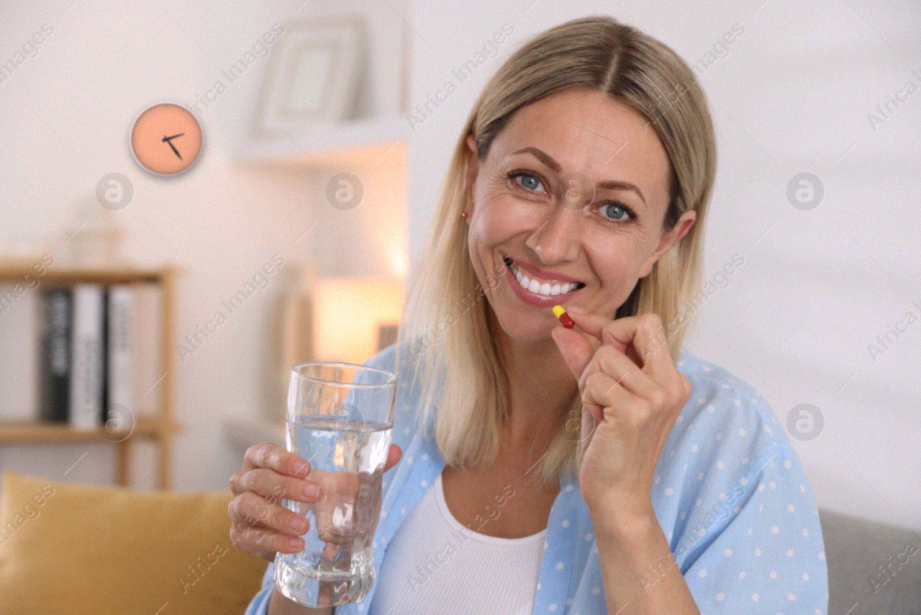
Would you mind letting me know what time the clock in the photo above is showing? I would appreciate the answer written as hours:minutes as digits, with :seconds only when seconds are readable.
2:24
